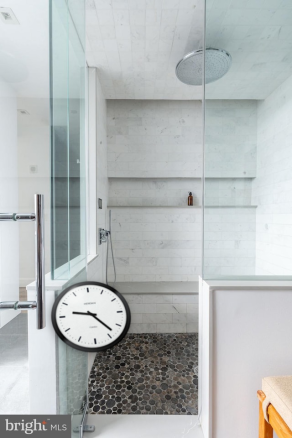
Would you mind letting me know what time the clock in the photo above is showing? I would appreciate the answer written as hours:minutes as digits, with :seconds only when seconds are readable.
9:23
